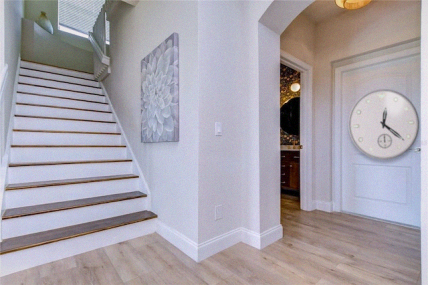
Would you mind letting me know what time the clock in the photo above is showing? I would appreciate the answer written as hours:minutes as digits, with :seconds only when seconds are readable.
12:22
